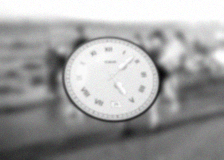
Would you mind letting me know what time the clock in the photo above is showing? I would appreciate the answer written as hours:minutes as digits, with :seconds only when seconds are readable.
5:08
